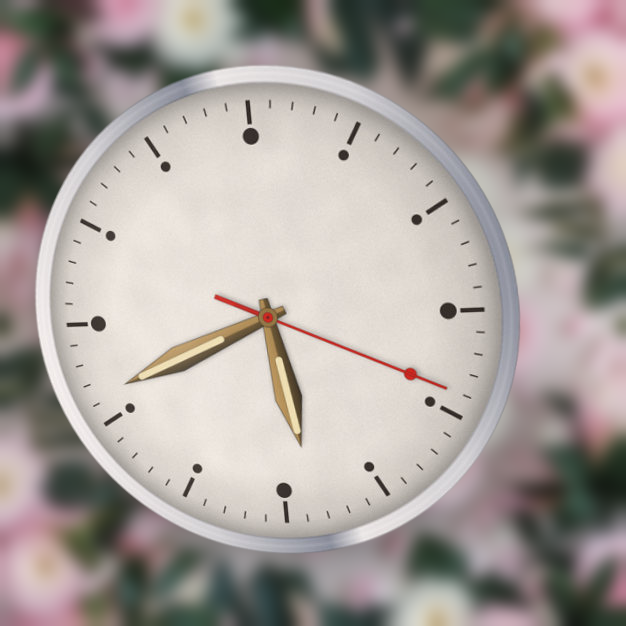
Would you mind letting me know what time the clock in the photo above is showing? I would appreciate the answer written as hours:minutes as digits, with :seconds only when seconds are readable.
5:41:19
